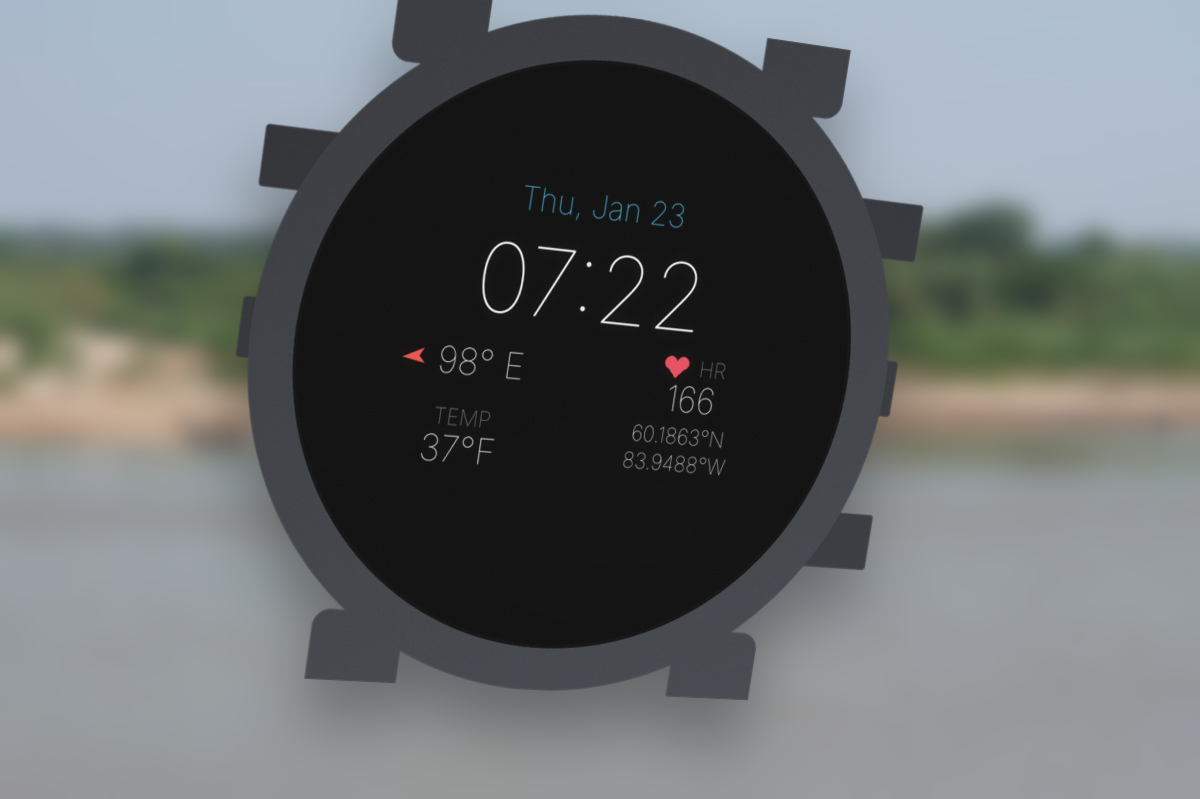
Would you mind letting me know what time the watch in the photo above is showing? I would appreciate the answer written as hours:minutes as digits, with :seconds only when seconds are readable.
7:22
